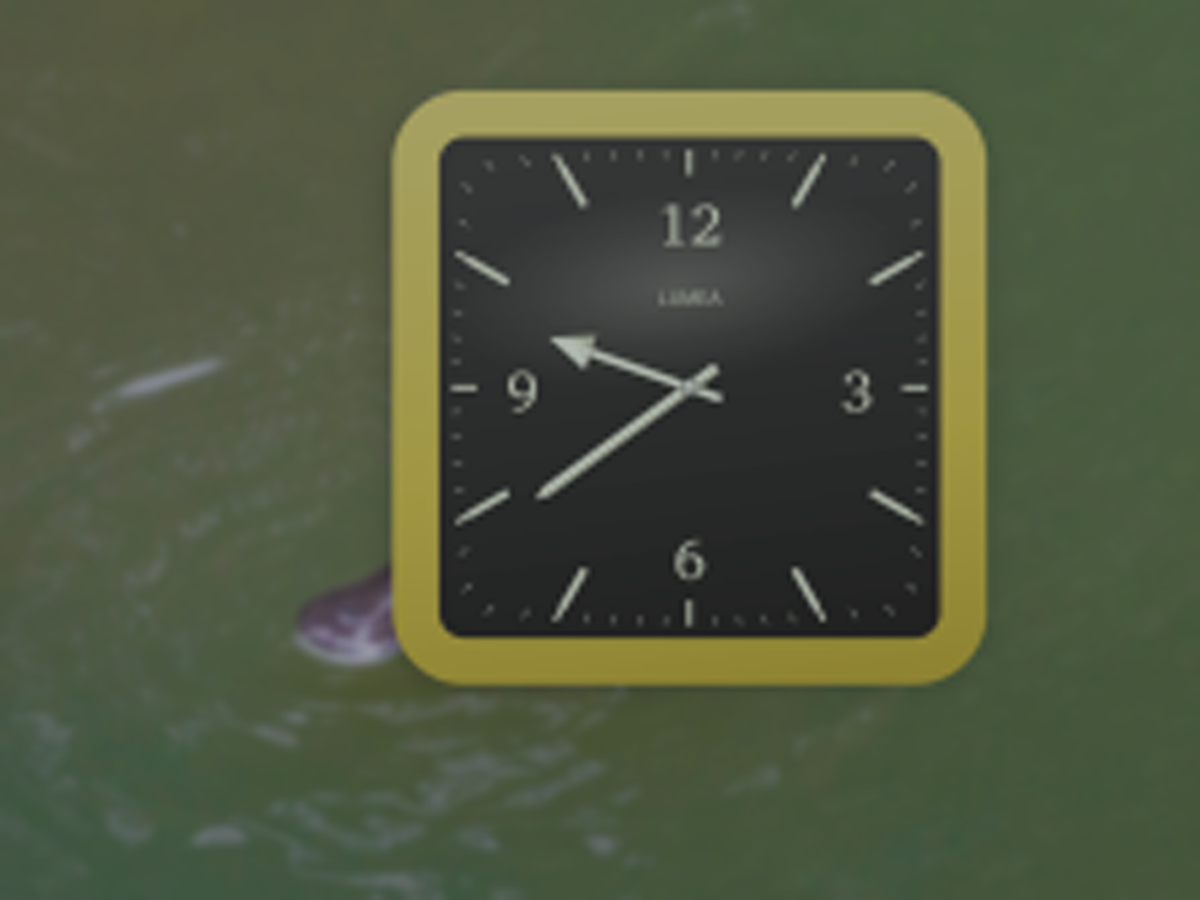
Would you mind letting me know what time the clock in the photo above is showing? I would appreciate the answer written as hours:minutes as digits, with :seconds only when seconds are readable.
9:39
